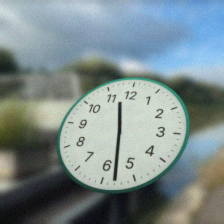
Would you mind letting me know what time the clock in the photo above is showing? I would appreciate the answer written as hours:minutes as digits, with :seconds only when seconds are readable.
11:28
